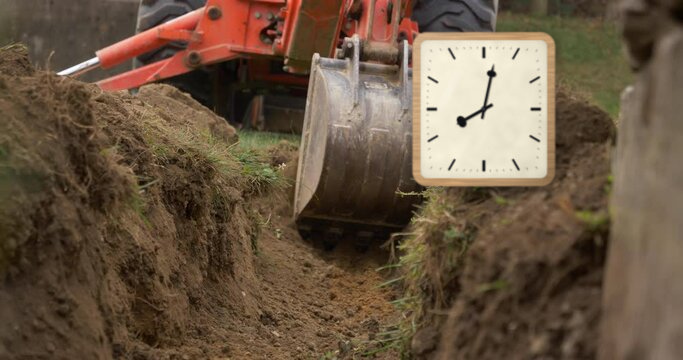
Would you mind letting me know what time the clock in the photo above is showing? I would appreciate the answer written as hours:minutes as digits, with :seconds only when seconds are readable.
8:02
